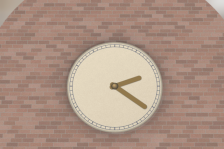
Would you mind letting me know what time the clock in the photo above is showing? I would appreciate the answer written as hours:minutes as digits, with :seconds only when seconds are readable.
2:21
